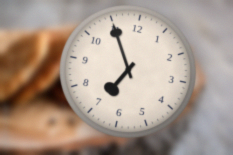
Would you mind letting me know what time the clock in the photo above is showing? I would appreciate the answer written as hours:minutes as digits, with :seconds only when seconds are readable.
6:55
